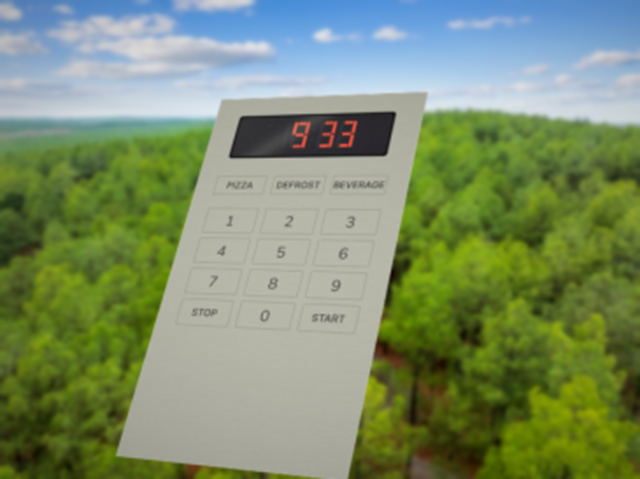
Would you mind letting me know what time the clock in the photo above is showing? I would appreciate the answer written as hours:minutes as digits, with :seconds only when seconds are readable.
9:33
